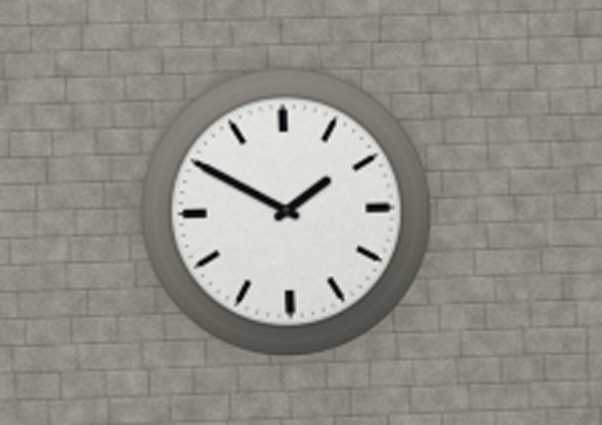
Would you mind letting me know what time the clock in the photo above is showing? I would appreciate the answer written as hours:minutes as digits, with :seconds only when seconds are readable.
1:50
